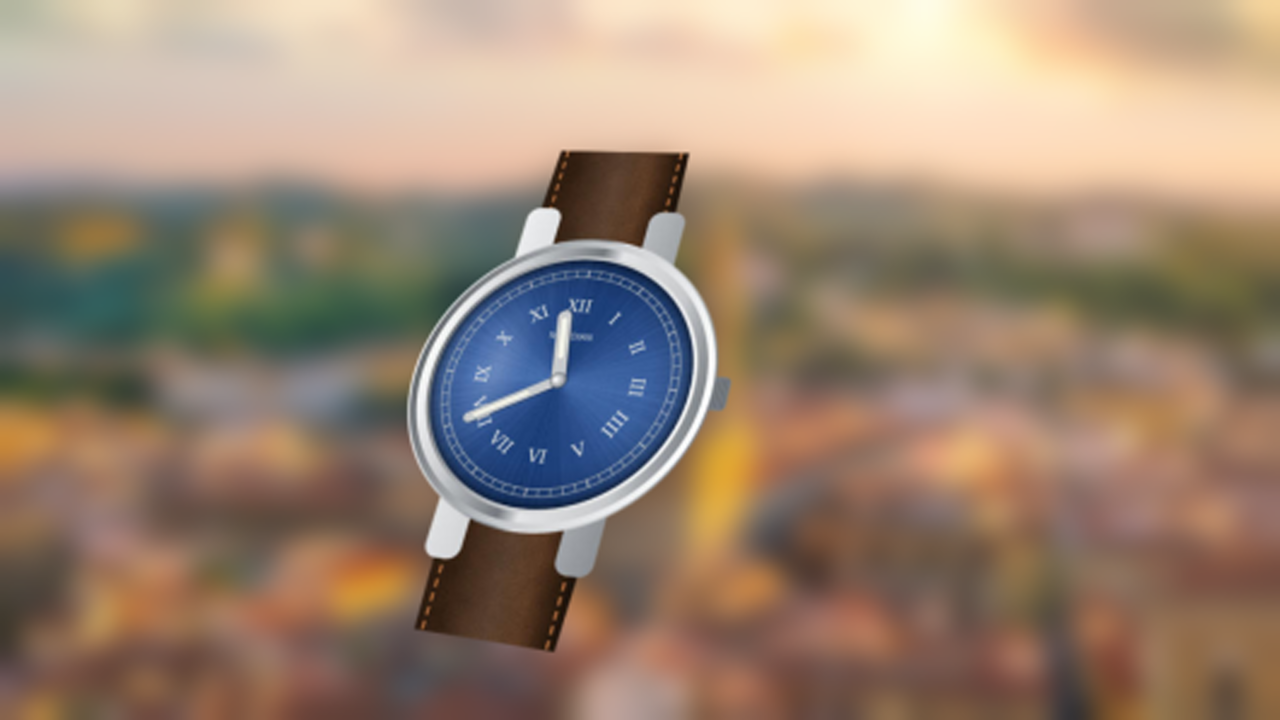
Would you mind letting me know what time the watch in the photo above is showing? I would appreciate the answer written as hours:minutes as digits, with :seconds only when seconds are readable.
11:40
